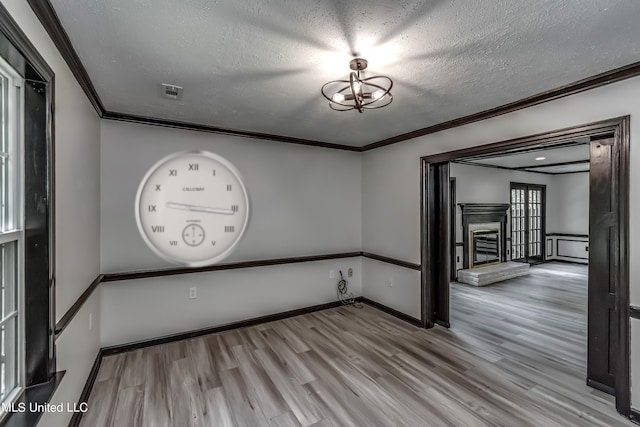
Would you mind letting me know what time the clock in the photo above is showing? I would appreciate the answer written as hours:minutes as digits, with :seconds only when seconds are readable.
9:16
